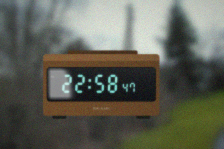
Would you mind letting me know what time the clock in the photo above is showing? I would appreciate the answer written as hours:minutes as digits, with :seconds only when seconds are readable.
22:58:47
